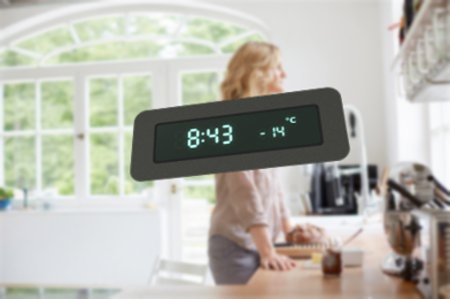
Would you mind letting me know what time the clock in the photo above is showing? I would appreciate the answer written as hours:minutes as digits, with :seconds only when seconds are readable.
8:43
